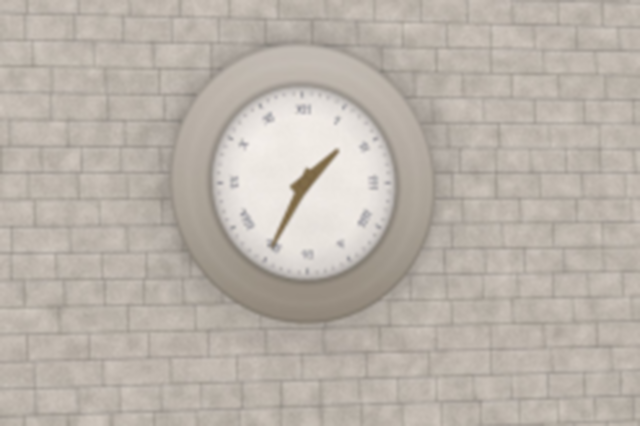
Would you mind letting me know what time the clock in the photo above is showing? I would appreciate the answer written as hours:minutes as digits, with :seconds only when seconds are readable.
1:35
